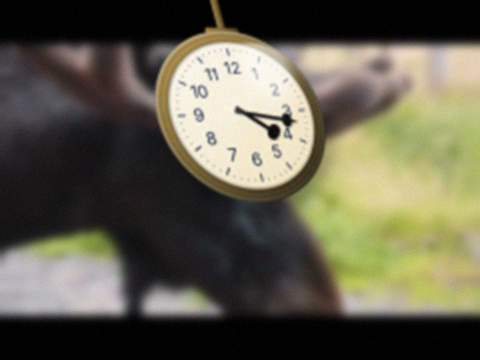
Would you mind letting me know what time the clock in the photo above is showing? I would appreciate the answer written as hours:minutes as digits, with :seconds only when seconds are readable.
4:17
